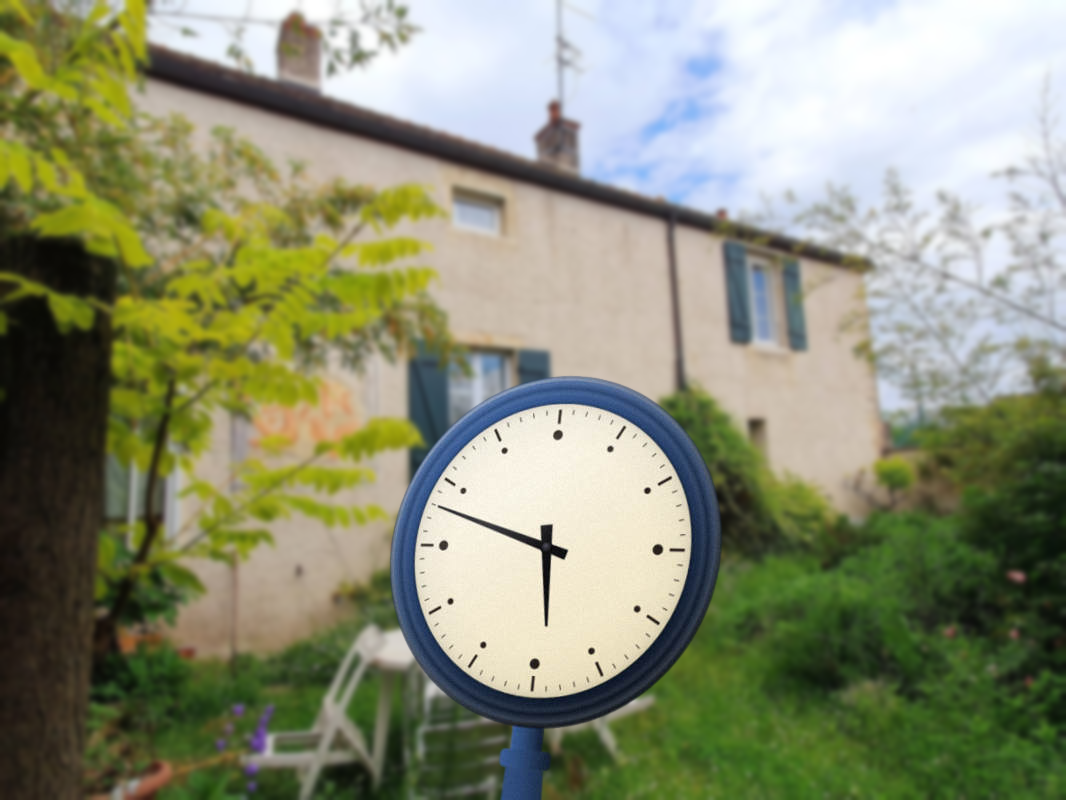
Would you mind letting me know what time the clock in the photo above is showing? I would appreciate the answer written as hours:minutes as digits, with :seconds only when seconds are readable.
5:48
